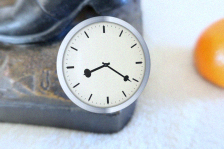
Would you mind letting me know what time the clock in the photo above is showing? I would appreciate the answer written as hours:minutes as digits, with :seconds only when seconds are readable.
8:21
